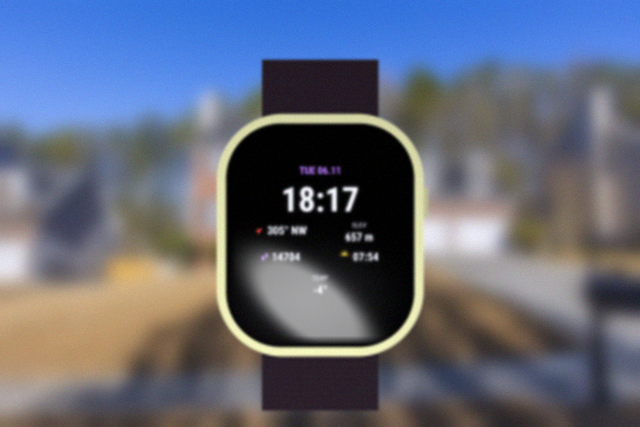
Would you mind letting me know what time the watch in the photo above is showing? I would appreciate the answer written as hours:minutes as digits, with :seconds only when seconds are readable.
18:17
